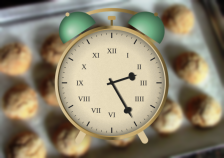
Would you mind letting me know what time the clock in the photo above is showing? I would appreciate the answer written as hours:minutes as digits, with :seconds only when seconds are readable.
2:25
